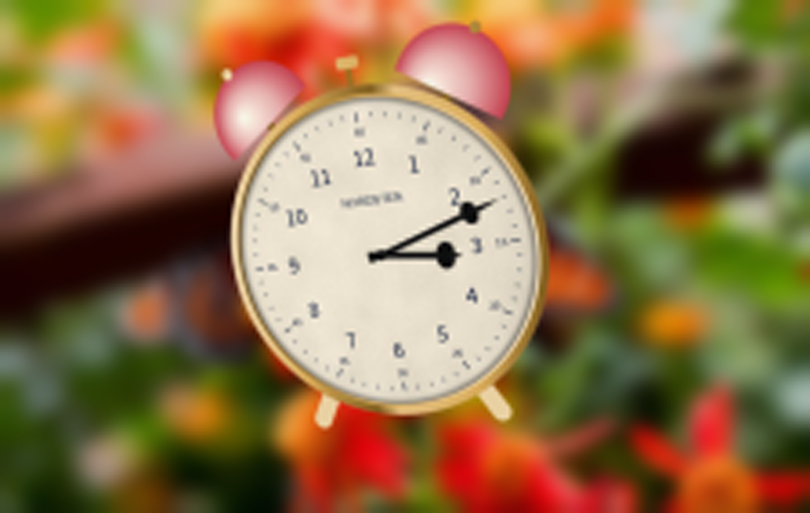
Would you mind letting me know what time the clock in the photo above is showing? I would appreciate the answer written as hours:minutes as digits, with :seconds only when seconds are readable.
3:12
